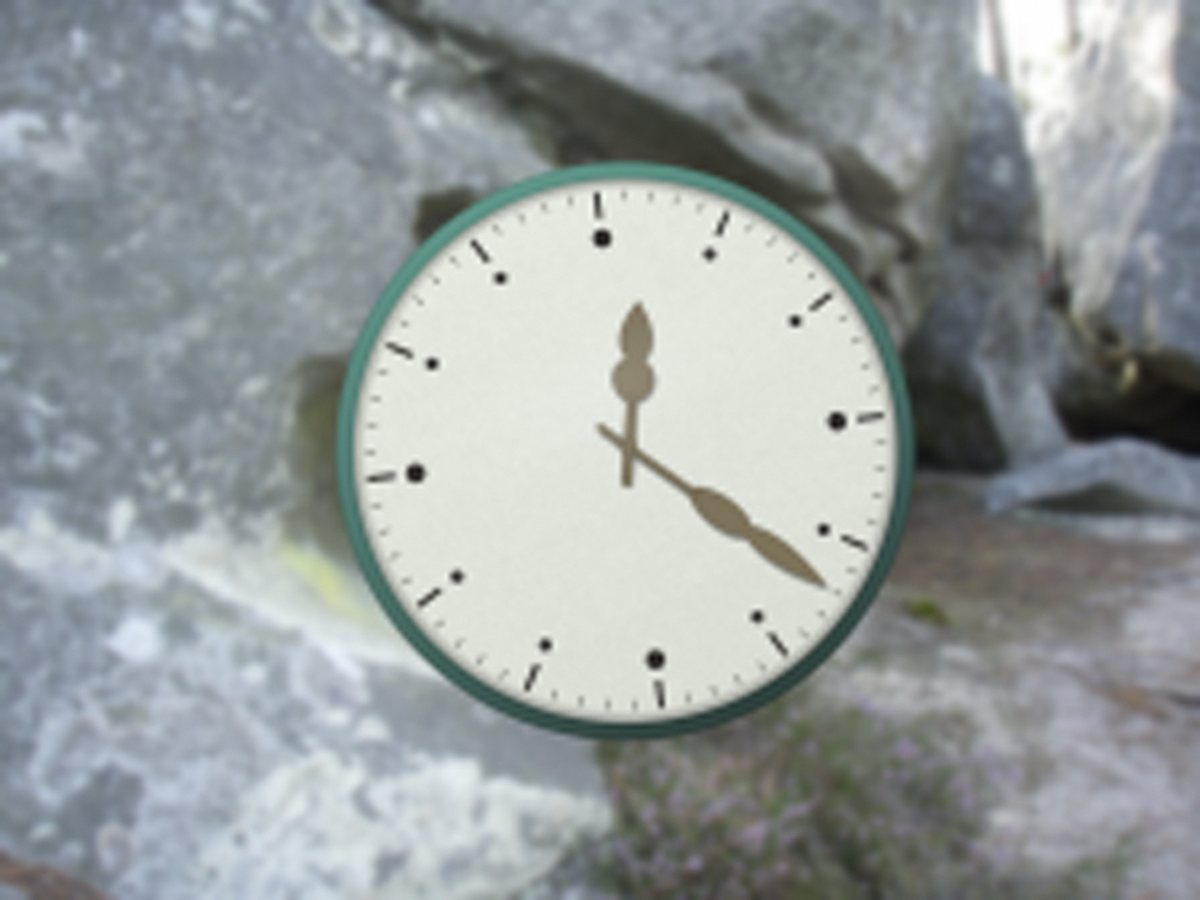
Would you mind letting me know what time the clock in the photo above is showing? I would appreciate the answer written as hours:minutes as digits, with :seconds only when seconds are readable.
12:22
